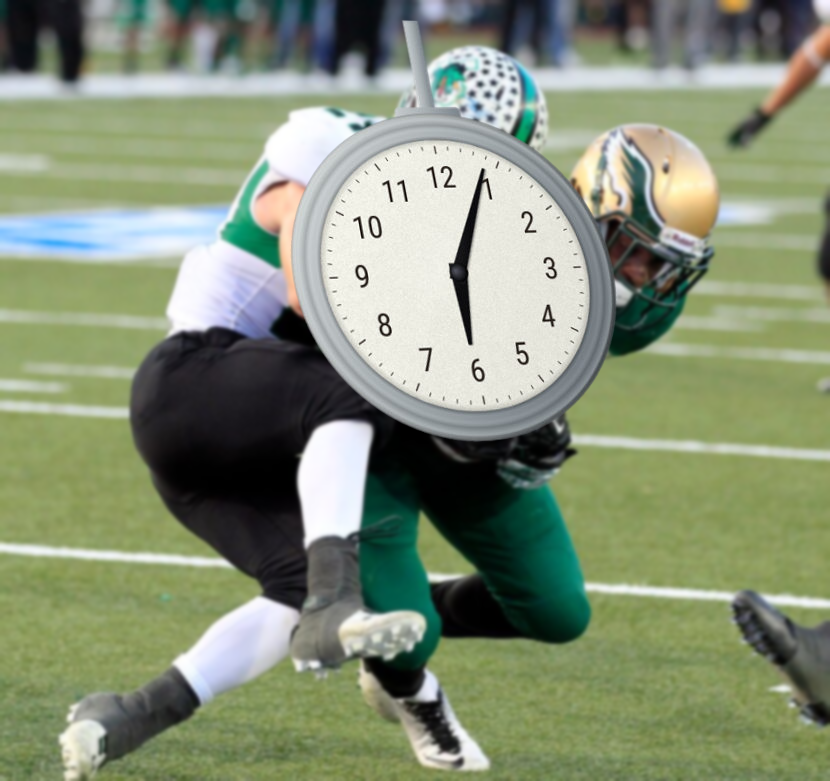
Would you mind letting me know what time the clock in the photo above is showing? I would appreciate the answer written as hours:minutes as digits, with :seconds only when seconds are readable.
6:04
